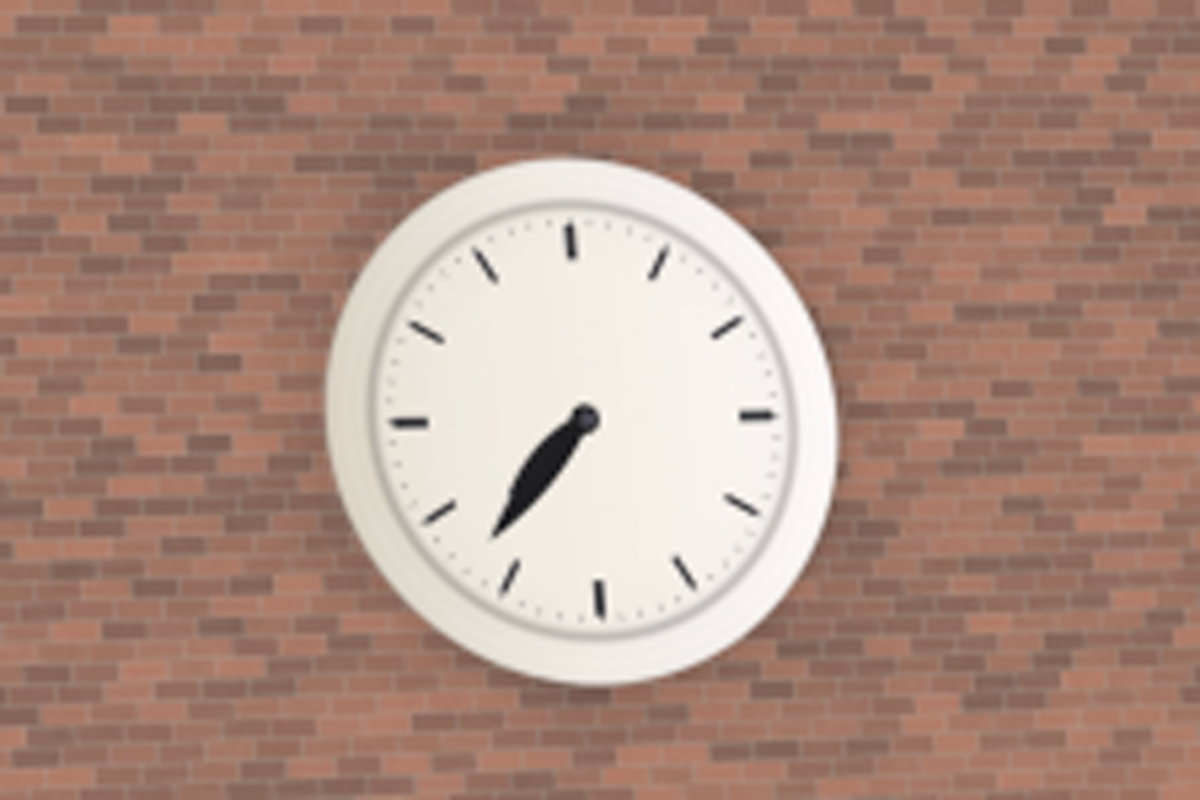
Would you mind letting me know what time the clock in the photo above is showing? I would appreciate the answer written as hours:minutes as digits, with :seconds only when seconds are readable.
7:37
